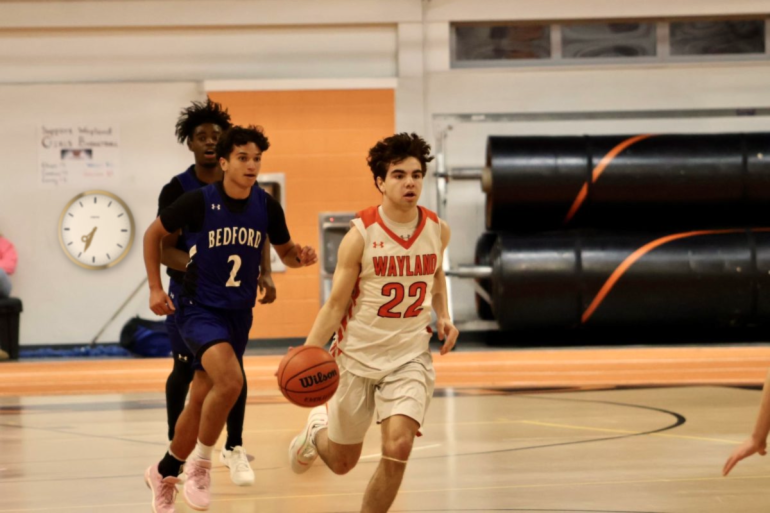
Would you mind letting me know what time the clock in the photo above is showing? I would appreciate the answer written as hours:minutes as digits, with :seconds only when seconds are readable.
7:34
